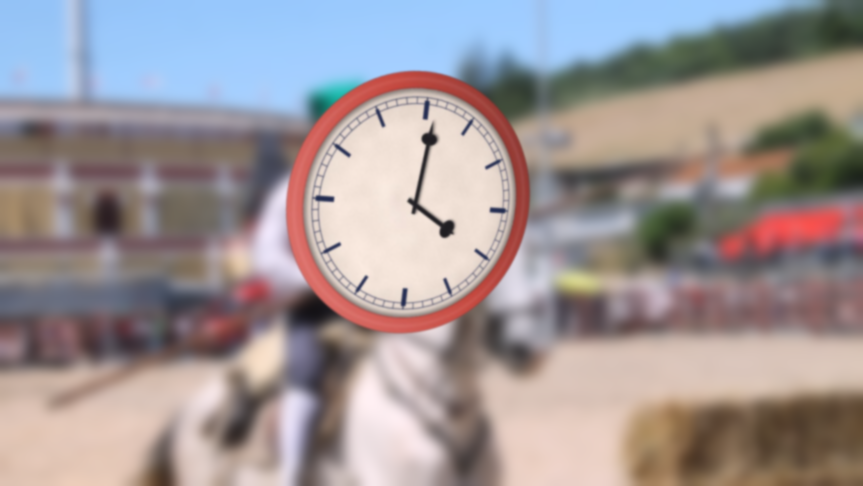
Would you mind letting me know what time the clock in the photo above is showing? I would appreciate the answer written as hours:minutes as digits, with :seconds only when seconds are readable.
4:01
